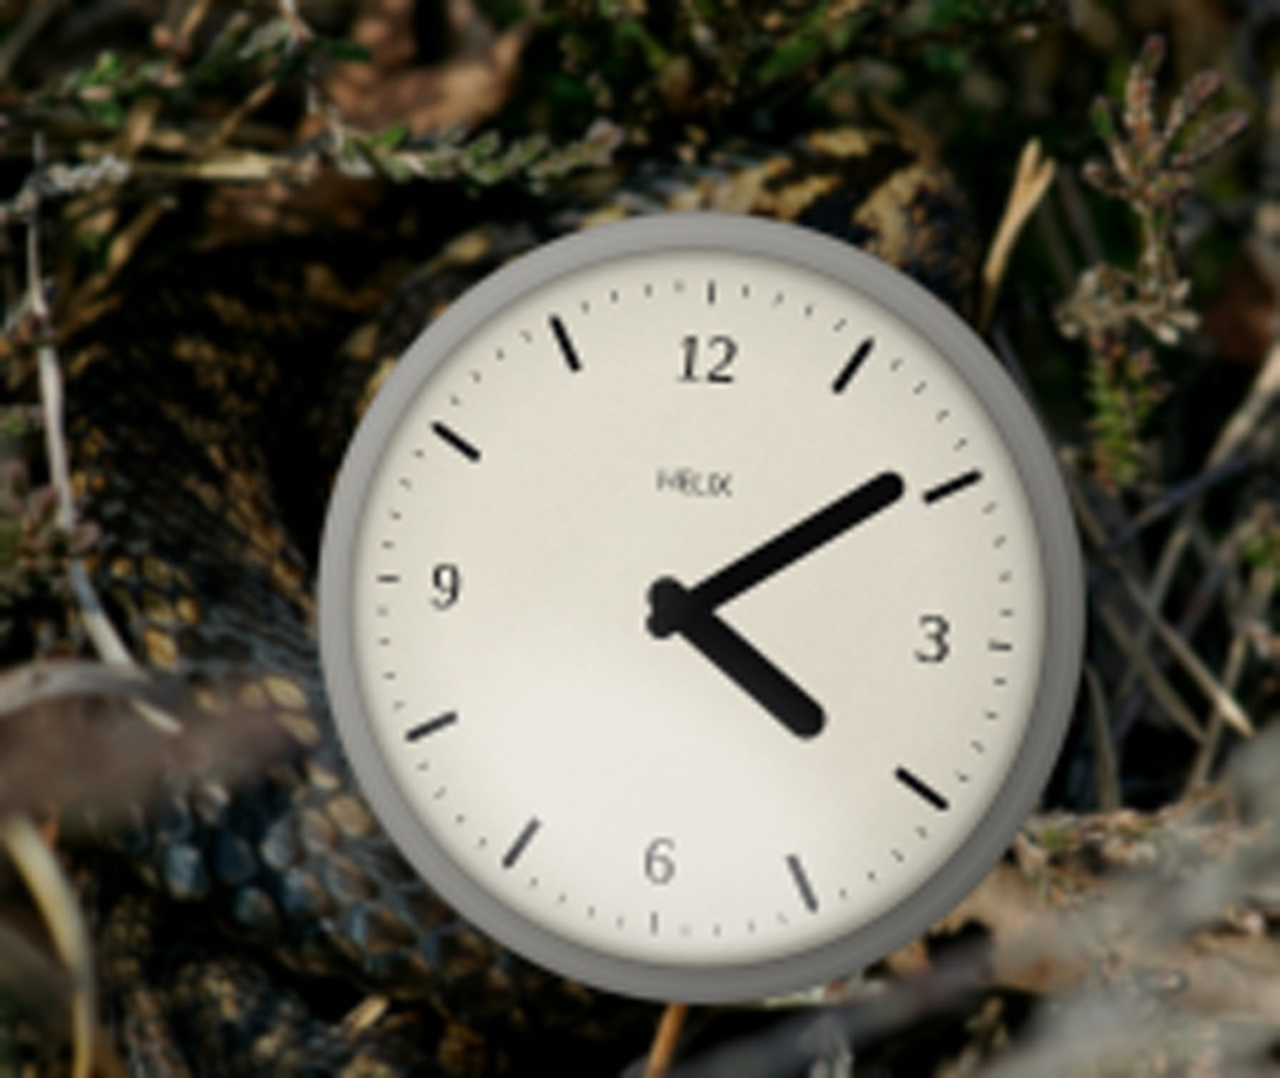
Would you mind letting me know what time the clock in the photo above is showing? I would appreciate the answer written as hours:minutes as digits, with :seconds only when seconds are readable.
4:09
